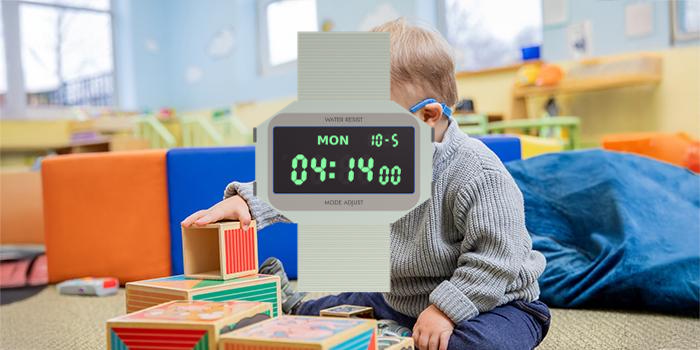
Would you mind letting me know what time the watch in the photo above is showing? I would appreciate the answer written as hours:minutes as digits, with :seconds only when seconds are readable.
4:14:00
